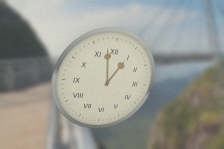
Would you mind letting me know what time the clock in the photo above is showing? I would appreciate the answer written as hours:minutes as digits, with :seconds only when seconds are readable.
12:58
